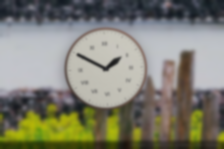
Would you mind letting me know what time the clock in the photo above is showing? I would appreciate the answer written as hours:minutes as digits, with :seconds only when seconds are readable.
1:50
